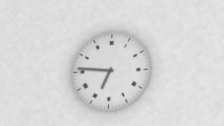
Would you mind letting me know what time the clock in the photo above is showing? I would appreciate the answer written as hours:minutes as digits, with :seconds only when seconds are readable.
6:46
